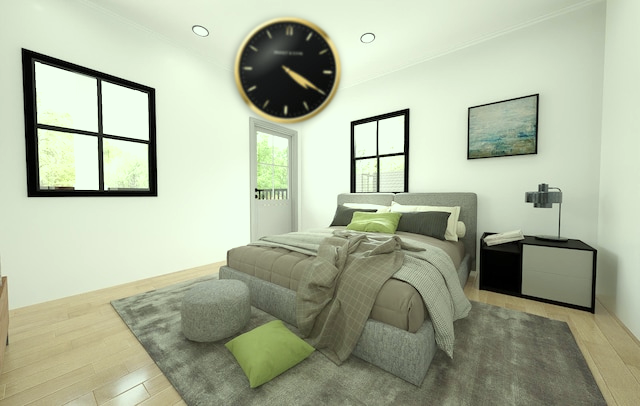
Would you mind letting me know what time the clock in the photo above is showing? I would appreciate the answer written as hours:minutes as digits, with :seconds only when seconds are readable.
4:20
